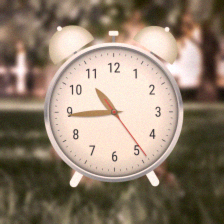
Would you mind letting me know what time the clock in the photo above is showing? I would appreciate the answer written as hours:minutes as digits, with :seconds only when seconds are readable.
10:44:24
